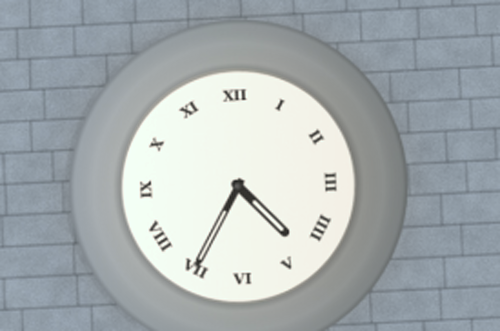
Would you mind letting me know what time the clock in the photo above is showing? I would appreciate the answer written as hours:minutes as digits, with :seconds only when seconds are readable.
4:35
